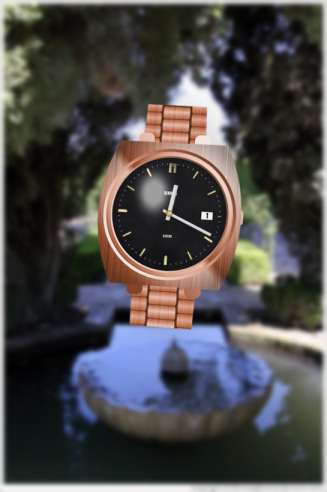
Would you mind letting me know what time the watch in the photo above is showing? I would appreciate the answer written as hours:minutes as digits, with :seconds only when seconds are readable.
12:19
